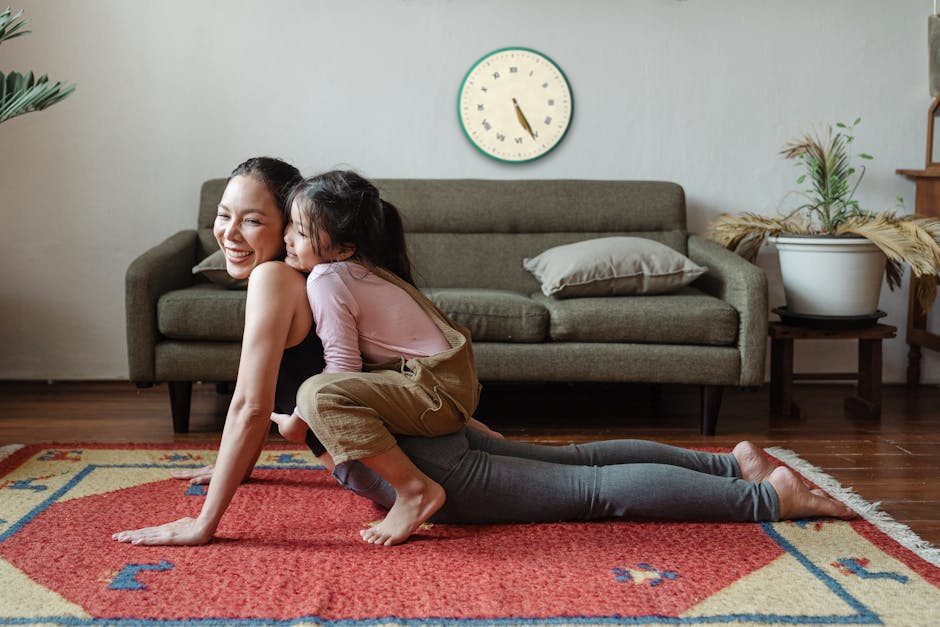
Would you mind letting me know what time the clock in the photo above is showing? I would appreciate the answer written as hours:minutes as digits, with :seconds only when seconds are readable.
5:26
